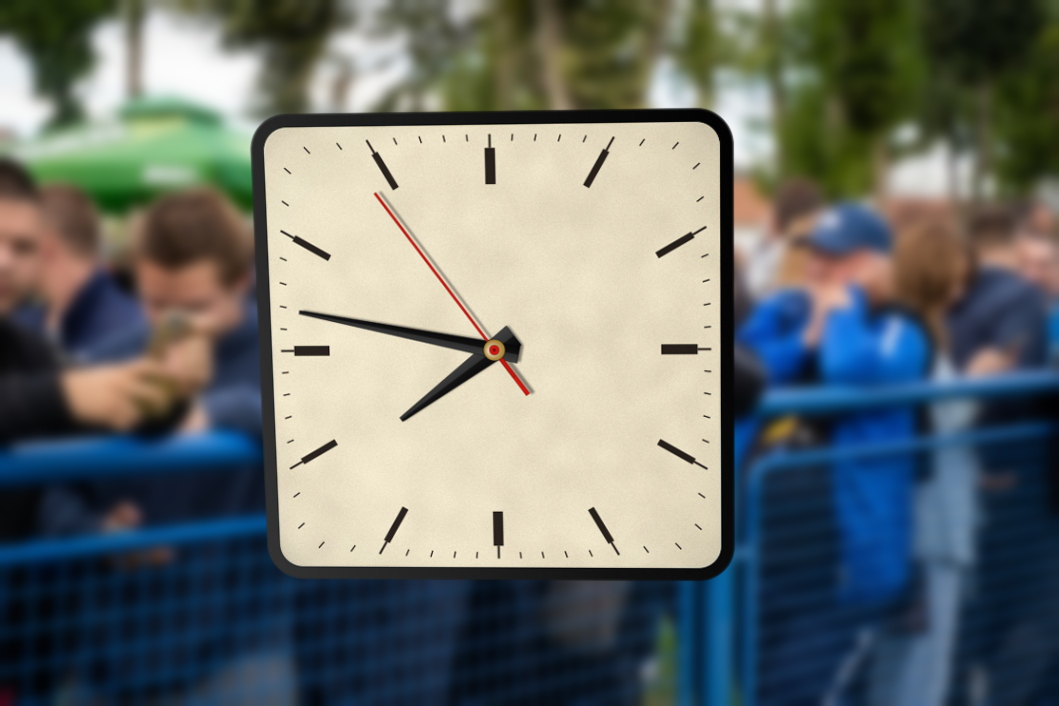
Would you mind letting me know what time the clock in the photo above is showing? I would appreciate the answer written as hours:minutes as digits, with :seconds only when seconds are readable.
7:46:54
